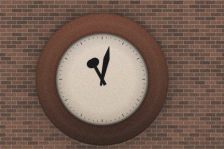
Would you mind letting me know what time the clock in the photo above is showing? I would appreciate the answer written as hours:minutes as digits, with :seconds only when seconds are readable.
11:02
